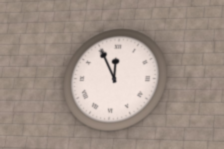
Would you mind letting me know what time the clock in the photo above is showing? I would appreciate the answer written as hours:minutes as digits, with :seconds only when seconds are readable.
11:55
